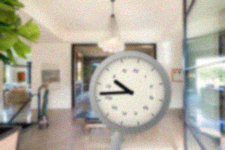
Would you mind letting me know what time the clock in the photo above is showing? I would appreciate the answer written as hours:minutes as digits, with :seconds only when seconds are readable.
9:42
